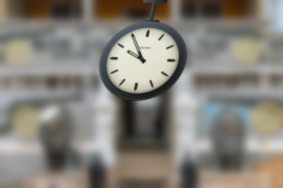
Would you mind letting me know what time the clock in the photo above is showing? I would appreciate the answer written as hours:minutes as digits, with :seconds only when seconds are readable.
9:55
